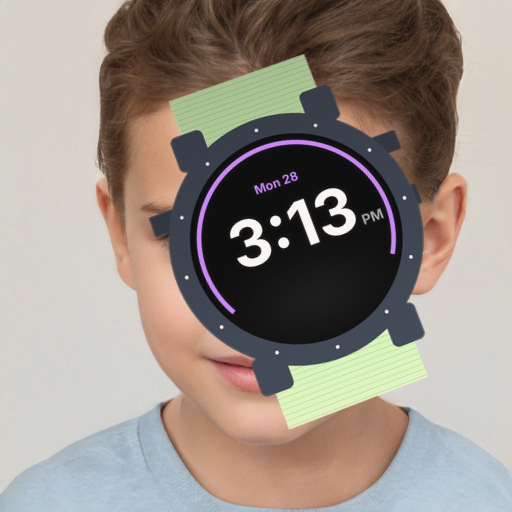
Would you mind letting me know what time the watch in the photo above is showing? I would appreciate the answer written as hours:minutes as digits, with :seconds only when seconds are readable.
3:13
